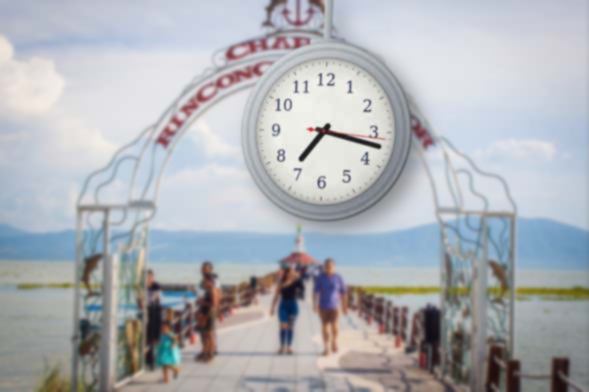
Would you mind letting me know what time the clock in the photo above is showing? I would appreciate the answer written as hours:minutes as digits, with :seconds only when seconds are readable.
7:17:16
